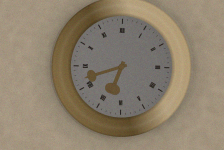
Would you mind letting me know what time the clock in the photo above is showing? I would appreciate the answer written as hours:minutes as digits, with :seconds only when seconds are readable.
6:42
